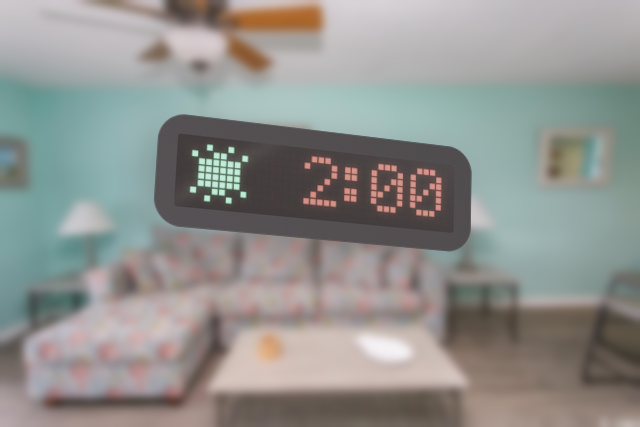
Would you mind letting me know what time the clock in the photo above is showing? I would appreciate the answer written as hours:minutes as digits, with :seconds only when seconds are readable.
2:00
